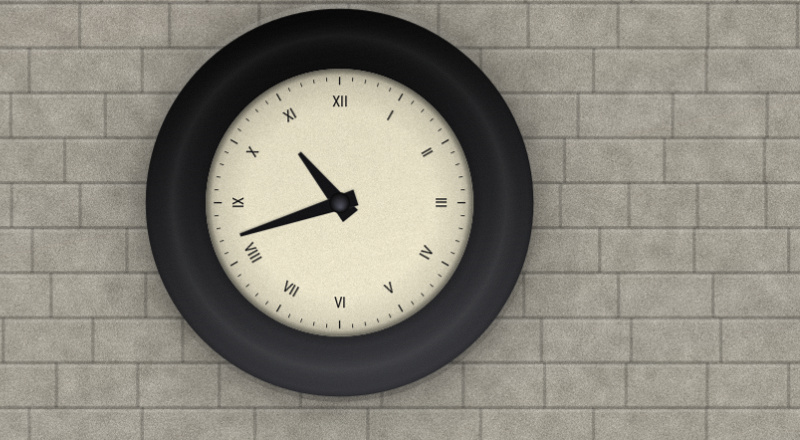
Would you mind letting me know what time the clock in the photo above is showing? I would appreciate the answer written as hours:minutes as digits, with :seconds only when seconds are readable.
10:42
